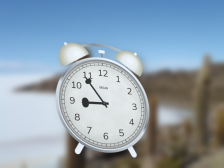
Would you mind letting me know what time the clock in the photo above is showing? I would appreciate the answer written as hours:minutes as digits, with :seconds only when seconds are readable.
8:54
